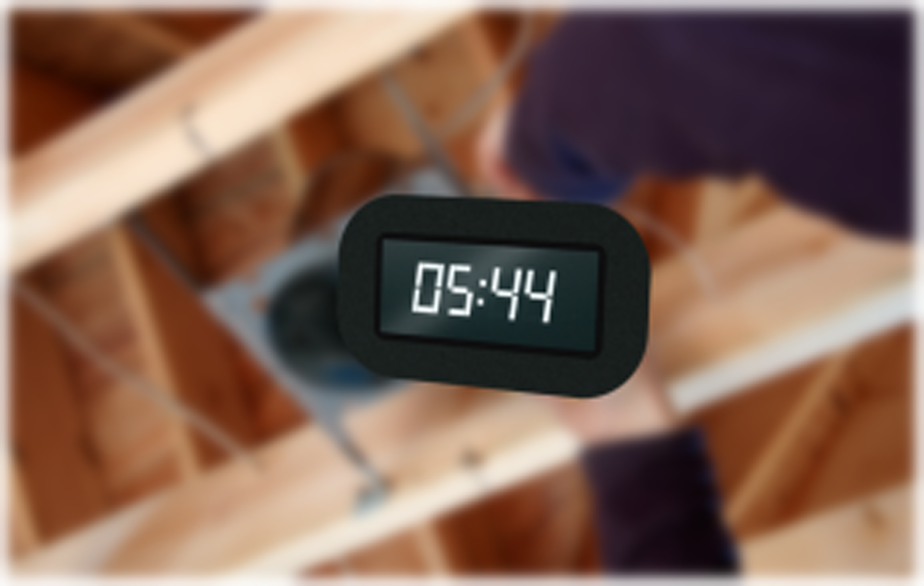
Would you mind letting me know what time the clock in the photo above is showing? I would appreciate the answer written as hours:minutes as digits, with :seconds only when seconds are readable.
5:44
